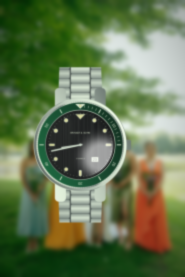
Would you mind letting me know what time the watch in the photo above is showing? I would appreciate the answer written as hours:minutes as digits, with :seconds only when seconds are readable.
8:43
